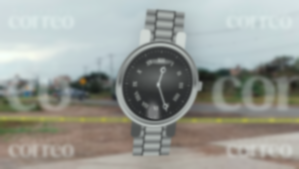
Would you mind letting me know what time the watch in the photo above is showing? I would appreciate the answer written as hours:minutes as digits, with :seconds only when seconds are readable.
12:26
